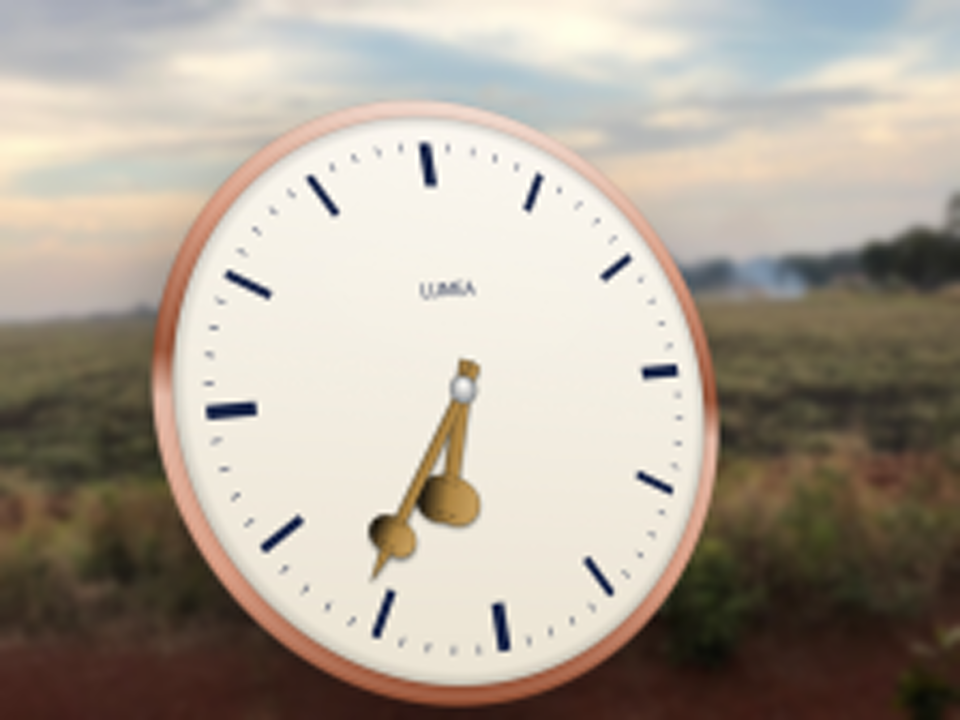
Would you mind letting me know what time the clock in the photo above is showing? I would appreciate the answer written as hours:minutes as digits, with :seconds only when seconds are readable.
6:36
